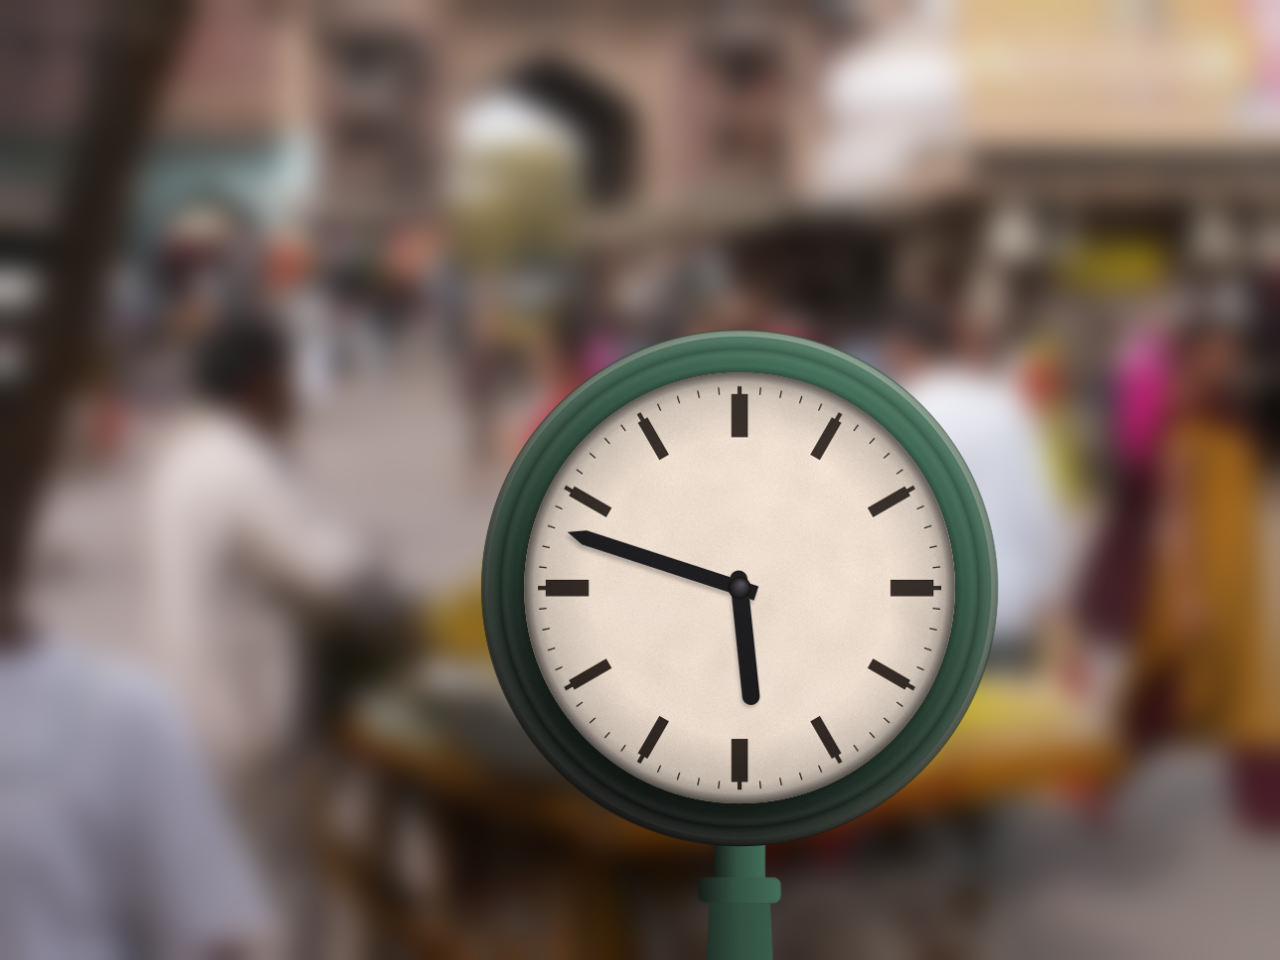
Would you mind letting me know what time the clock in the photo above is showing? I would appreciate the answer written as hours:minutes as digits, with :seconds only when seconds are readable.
5:48
